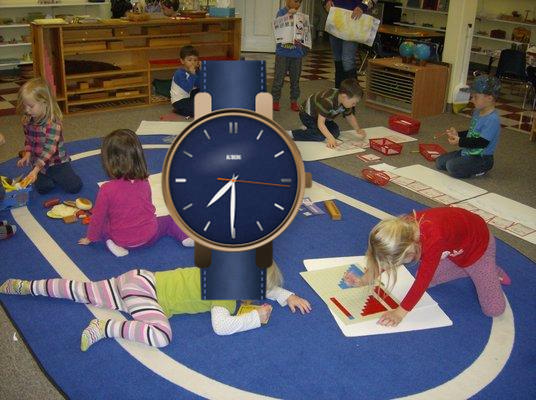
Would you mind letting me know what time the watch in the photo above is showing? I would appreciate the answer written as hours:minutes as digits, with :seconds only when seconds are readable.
7:30:16
